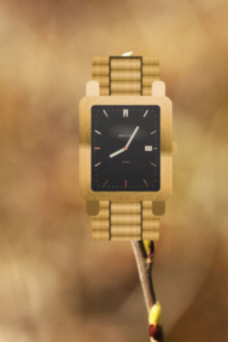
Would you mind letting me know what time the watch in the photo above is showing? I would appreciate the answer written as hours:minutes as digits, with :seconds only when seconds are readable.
8:05
